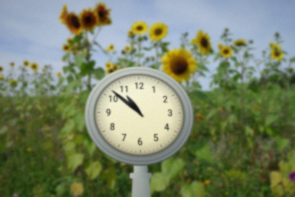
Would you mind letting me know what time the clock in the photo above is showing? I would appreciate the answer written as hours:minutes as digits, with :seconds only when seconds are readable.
10:52
